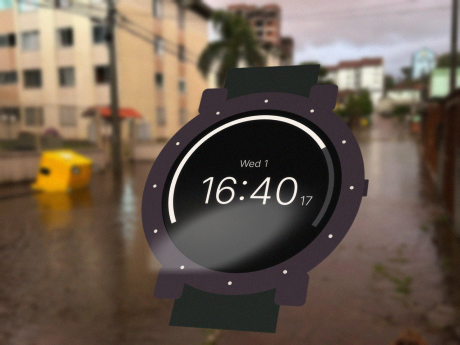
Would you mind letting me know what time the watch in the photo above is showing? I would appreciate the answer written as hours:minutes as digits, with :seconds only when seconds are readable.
16:40:17
